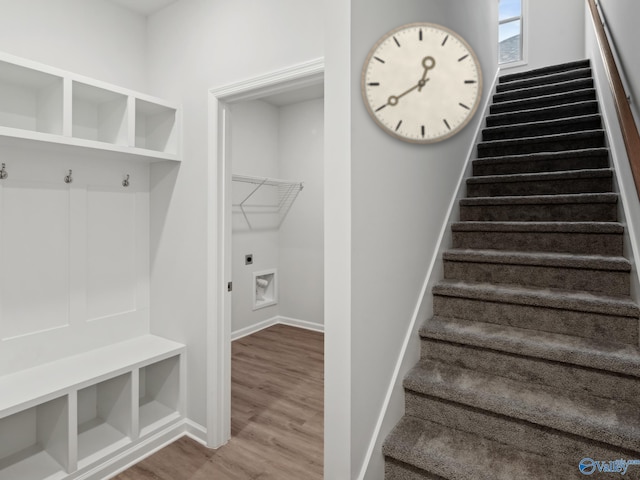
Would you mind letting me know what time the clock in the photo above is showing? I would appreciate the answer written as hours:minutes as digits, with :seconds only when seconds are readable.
12:40
